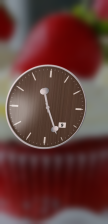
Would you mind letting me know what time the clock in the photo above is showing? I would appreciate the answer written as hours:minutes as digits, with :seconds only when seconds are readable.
11:26
